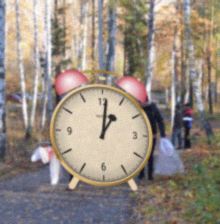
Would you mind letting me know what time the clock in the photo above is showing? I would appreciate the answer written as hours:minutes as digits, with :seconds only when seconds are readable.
1:01
